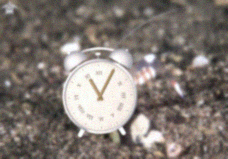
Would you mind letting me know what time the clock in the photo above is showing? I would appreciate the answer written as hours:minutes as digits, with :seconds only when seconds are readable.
11:05
